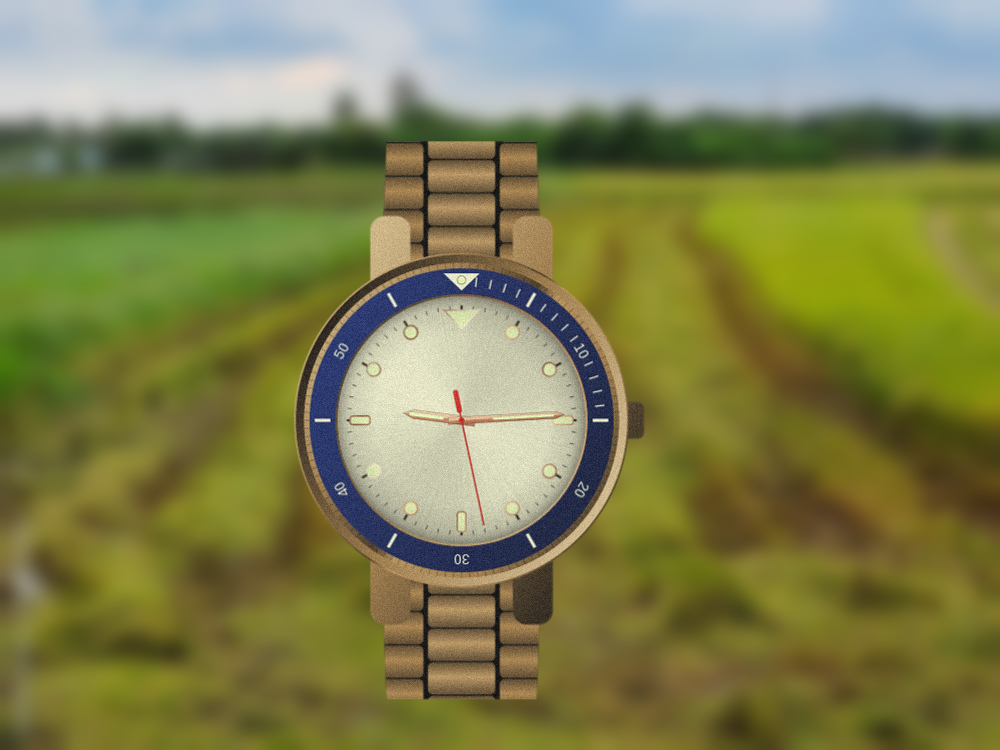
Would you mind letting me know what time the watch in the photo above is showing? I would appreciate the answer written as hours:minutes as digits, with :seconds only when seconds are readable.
9:14:28
